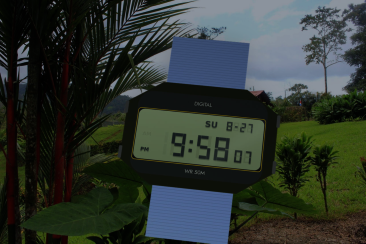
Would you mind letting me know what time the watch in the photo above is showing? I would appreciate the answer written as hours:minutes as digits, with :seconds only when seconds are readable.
9:58:07
